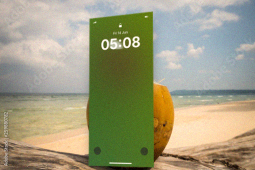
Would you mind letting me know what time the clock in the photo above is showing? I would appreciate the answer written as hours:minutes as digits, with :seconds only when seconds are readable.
5:08
